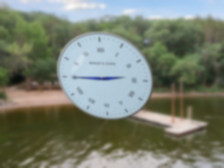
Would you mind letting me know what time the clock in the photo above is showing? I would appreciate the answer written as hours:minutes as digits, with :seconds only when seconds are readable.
2:45
